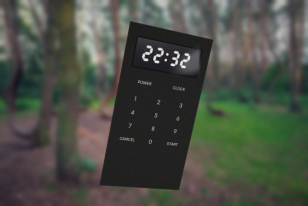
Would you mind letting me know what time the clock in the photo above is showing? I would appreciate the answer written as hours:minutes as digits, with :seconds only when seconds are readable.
22:32
